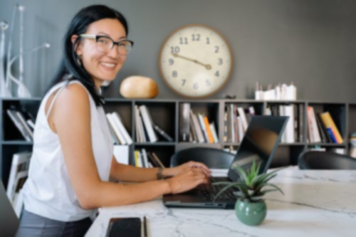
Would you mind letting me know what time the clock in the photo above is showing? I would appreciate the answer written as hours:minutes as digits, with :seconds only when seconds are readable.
3:48
